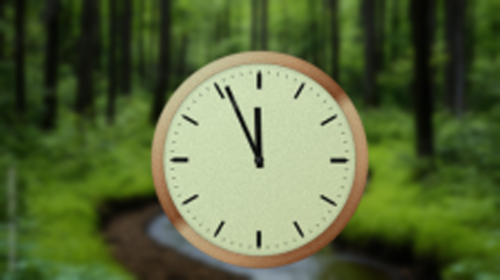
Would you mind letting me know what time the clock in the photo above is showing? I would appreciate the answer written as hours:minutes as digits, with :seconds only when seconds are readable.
11:56
